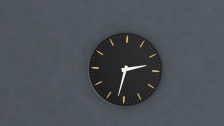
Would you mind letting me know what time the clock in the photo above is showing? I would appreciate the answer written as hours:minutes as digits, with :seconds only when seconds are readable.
2:32
